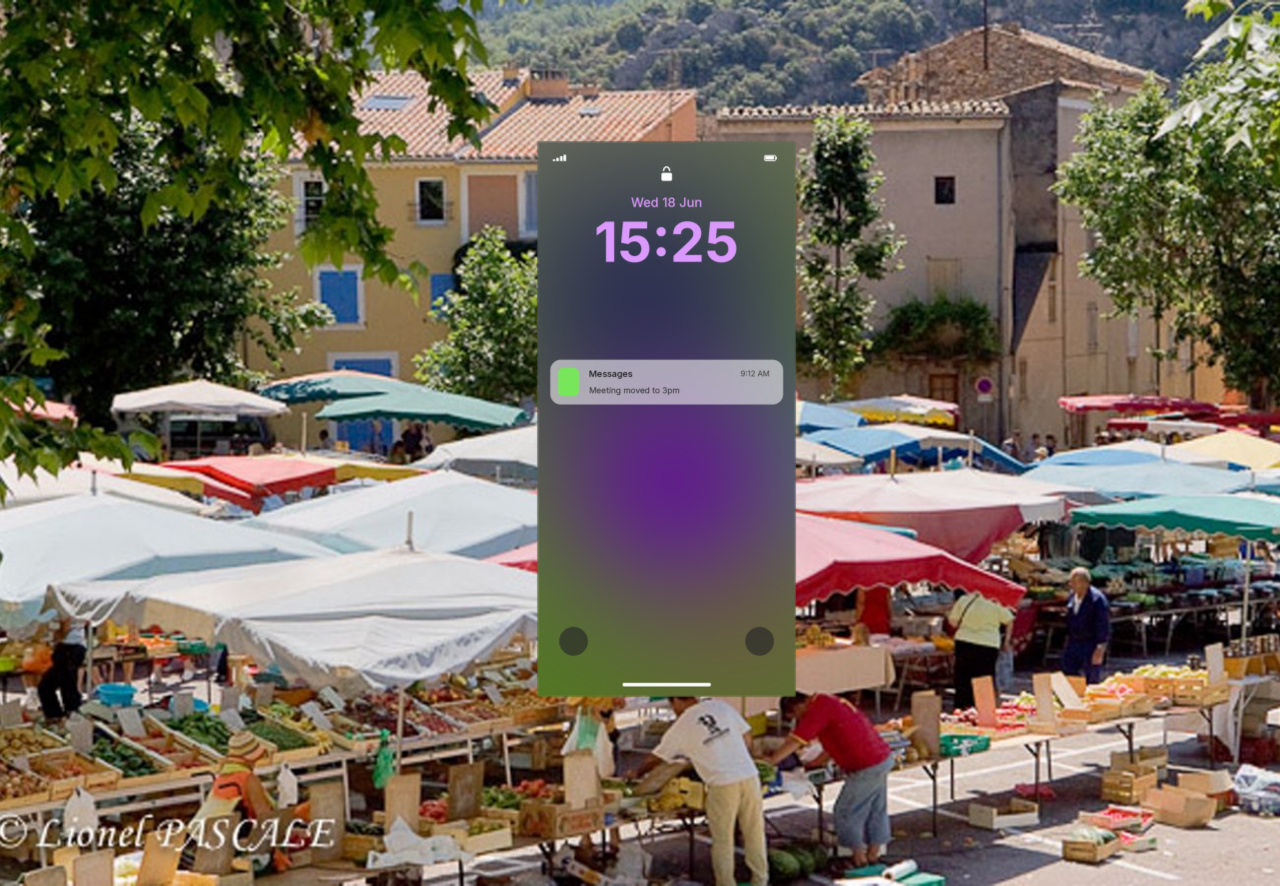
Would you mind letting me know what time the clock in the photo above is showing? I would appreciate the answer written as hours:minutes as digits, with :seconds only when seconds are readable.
15:25
